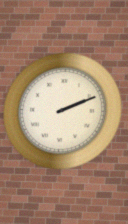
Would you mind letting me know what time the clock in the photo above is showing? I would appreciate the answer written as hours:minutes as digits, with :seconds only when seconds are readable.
2:11
